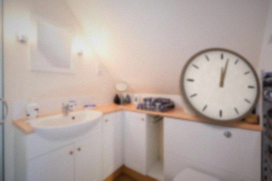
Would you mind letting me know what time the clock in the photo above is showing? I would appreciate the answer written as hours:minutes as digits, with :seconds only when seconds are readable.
12:02
